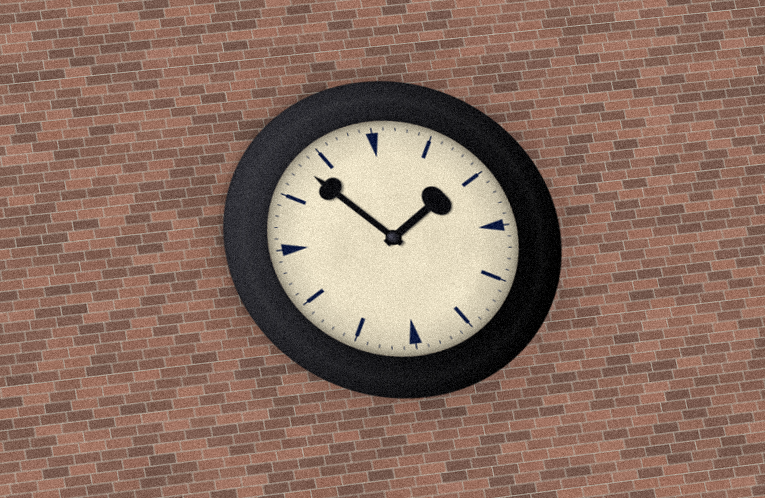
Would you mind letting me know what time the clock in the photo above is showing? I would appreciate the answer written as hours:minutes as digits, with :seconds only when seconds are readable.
1:53
